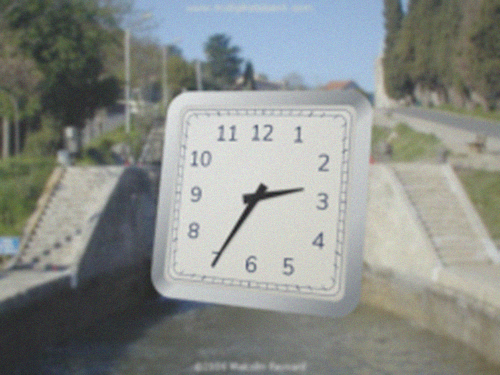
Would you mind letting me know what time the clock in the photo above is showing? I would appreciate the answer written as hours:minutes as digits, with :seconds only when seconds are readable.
2:35
